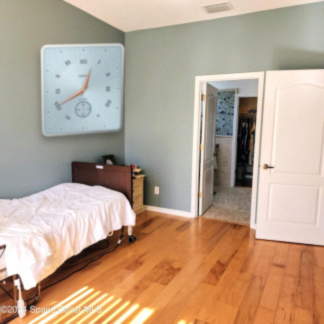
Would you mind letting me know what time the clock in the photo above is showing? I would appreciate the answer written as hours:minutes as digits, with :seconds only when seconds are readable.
12:40
